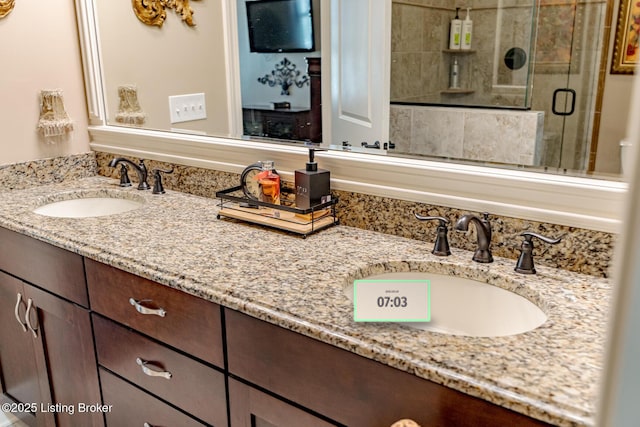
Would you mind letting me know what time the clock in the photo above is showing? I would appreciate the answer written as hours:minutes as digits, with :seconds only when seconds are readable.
7:03
